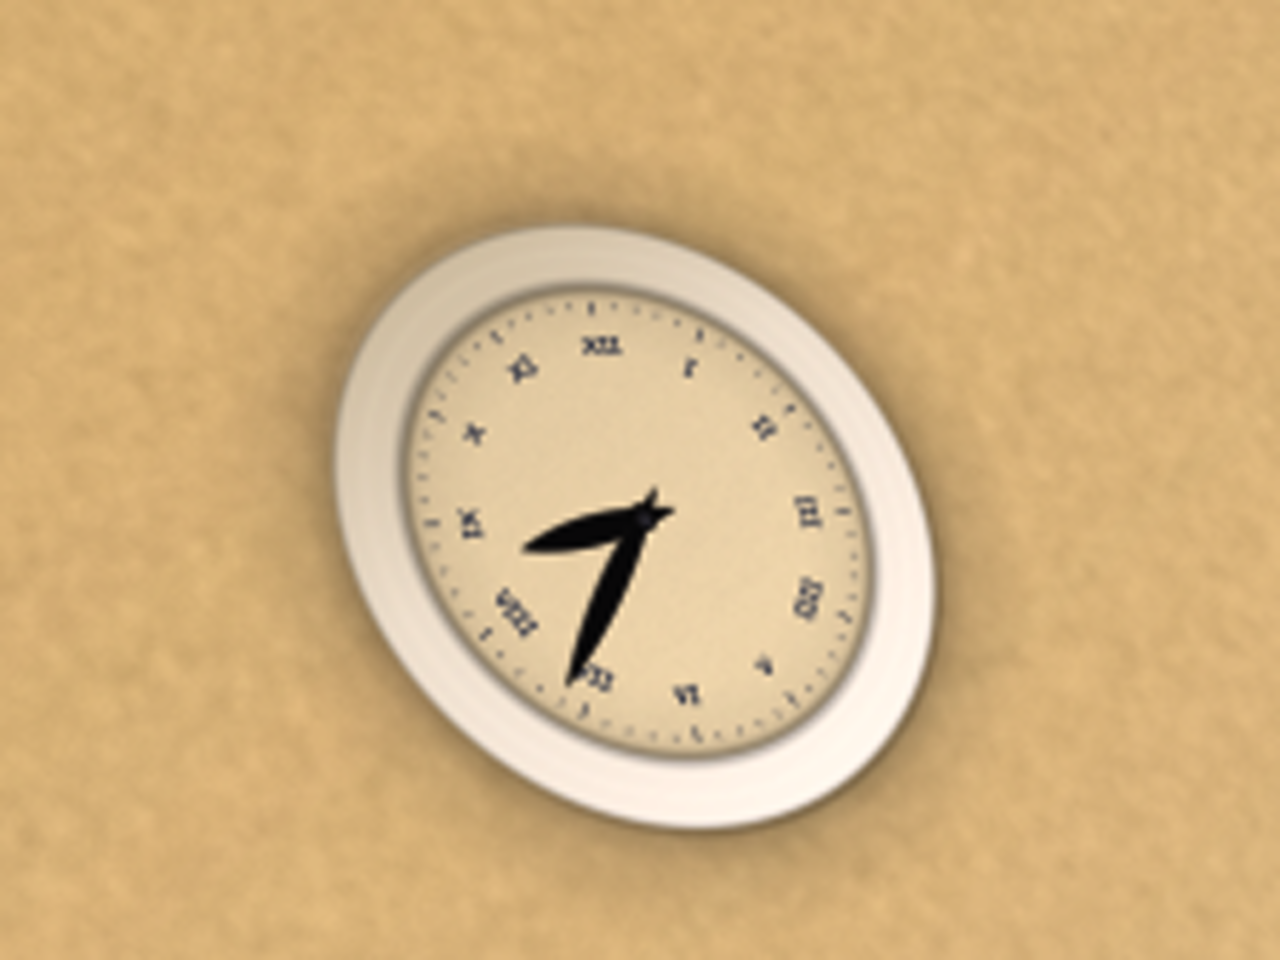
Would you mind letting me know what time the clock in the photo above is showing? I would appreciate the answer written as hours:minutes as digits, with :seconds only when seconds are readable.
8:36
